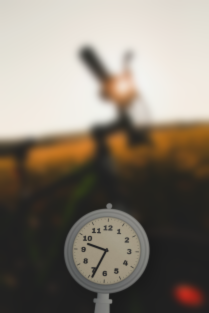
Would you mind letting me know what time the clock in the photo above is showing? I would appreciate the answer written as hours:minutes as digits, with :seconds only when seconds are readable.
9:34
